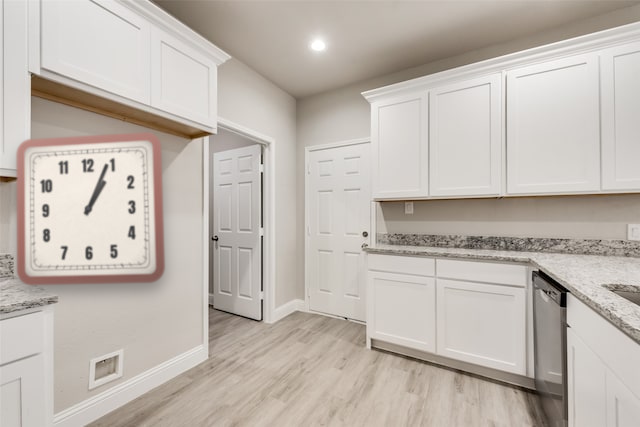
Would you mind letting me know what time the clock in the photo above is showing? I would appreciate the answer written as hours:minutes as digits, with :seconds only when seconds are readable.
1:04
